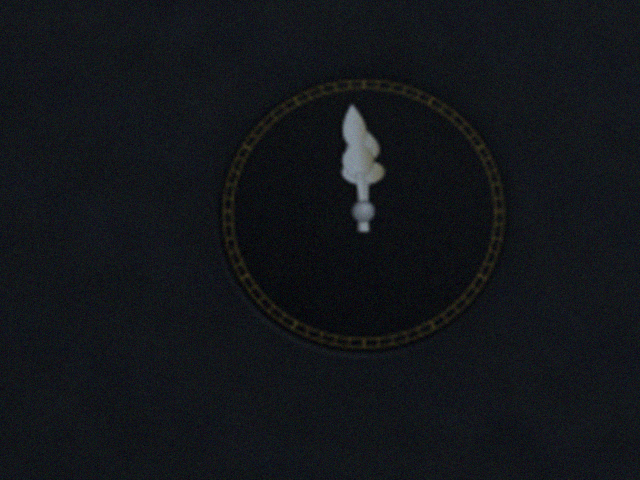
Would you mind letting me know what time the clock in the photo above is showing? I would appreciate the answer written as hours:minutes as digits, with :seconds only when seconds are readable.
11:59
